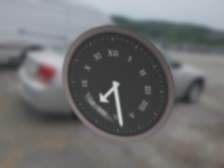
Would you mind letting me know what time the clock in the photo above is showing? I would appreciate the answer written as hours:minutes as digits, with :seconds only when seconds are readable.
7:29
